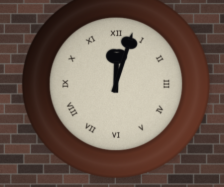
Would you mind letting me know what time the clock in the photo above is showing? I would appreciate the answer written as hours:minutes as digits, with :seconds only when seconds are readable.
12:03
